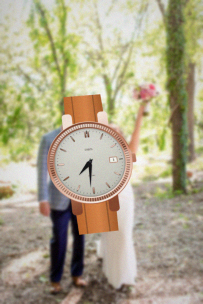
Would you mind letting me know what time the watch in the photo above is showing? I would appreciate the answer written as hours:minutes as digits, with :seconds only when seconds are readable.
7:31
